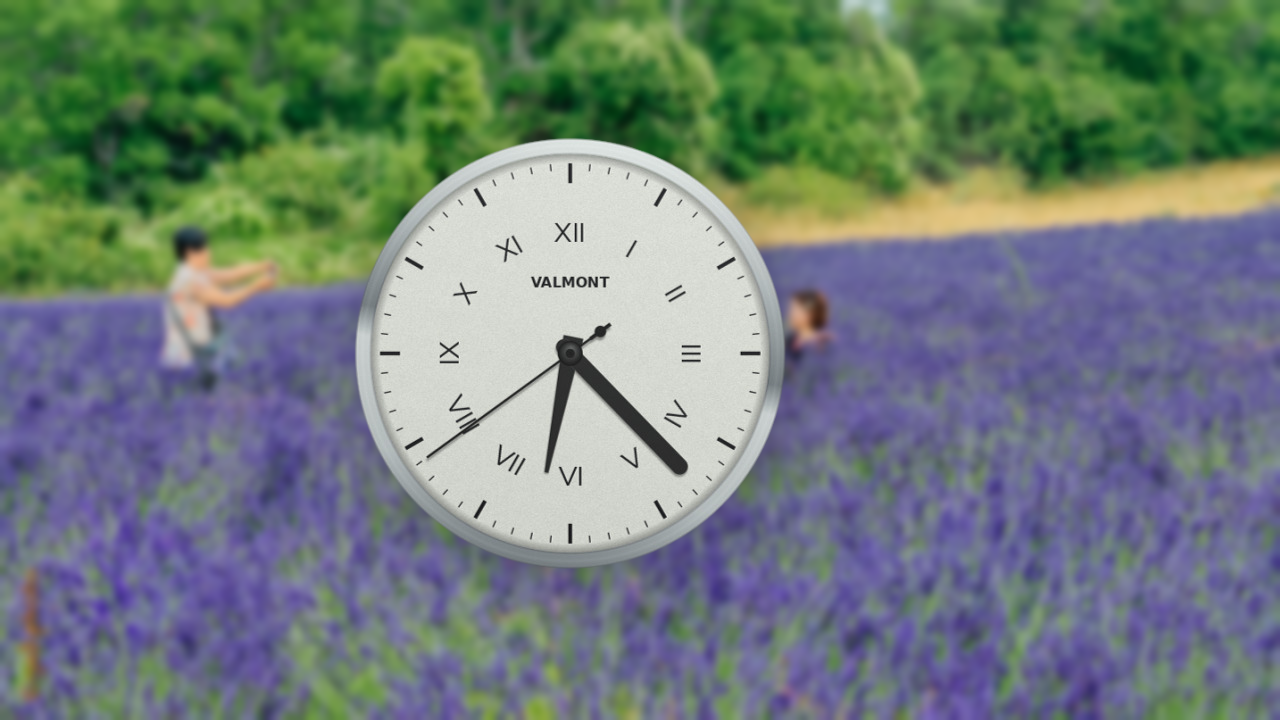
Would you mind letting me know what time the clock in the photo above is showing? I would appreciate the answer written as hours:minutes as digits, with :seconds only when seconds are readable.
6:22:39
